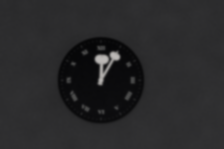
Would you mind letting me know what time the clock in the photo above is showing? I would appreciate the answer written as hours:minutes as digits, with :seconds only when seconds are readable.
12:05
